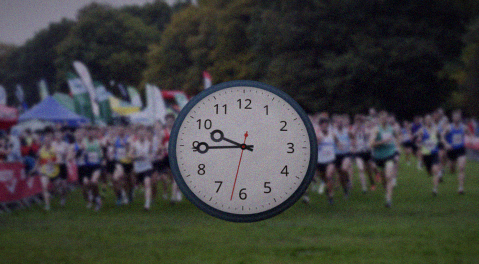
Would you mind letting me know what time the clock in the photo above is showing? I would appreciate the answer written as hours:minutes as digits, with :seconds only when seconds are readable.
9:44:32
